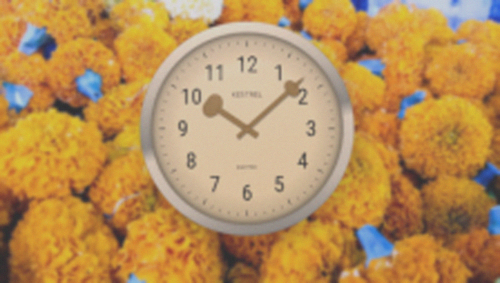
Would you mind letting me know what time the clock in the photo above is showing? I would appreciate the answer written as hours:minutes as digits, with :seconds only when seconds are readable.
10:08
